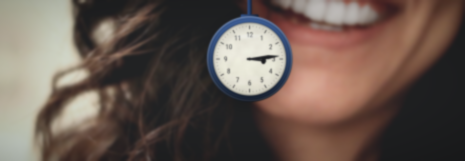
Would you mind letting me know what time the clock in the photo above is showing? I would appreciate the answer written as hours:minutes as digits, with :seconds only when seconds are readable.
3:14
